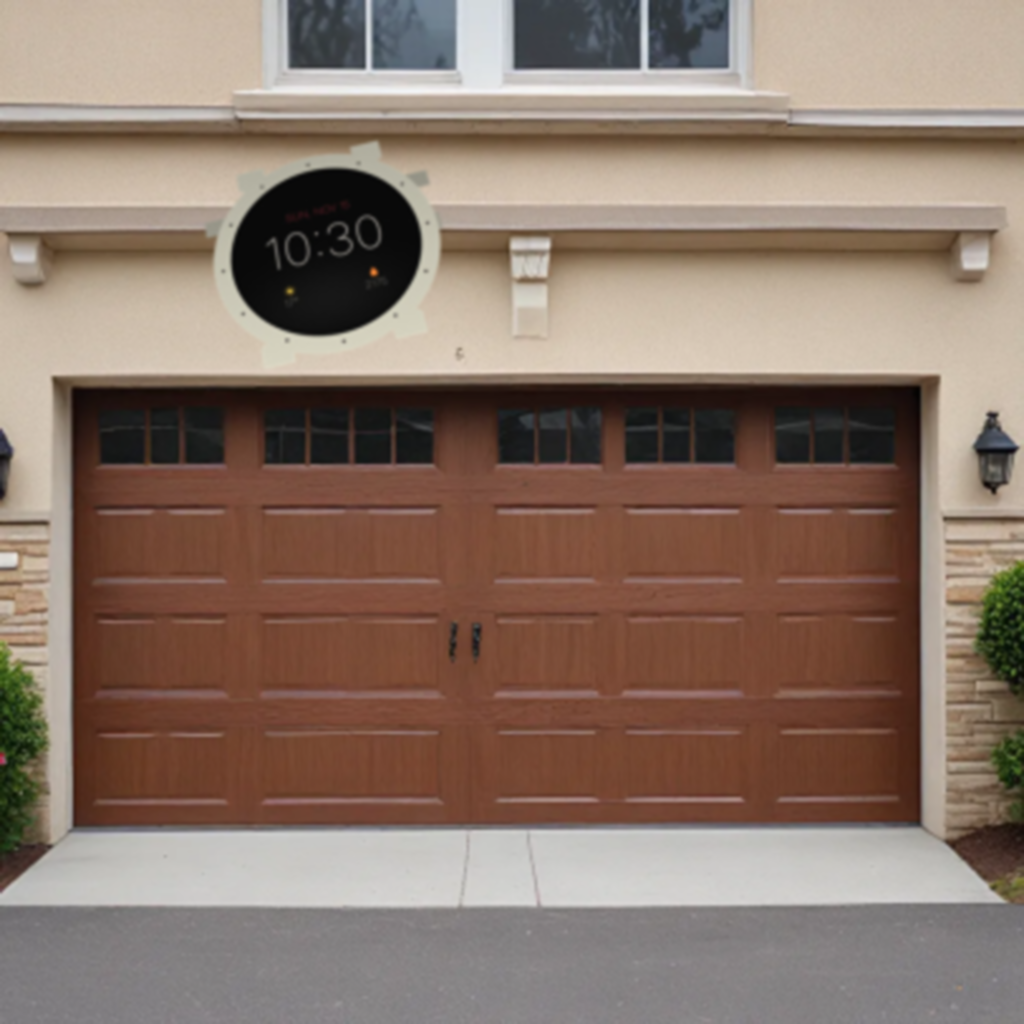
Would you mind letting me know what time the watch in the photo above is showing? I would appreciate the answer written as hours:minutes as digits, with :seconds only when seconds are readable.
10:30
